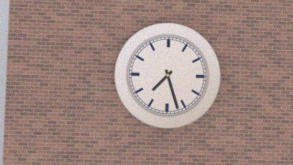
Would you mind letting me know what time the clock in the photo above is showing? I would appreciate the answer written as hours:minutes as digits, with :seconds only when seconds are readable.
7:27
